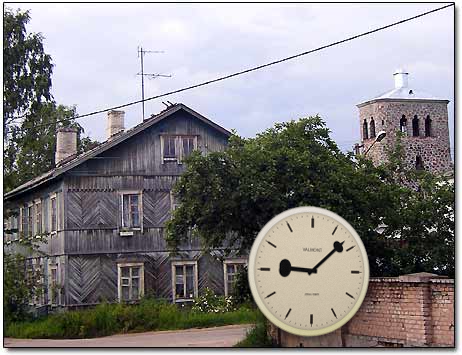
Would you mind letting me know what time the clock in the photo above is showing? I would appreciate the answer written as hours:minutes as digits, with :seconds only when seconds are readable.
9:08
